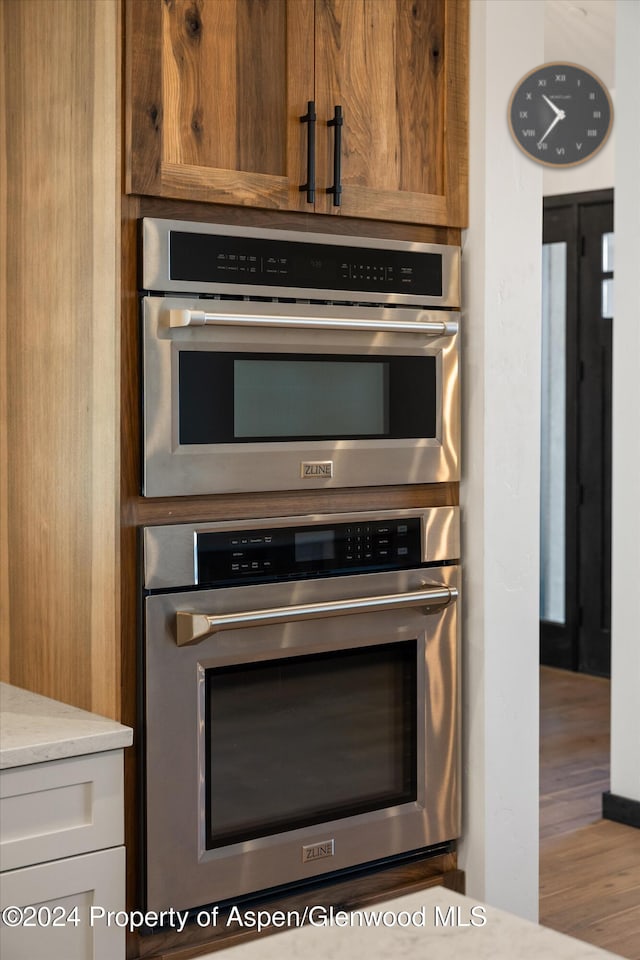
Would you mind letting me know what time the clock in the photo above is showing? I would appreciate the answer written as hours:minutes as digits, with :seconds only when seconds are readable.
10:36
